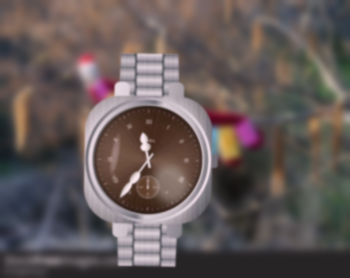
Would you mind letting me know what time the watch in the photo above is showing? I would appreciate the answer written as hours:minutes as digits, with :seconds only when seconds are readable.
11:36
